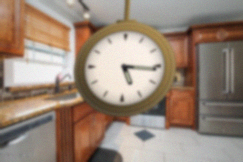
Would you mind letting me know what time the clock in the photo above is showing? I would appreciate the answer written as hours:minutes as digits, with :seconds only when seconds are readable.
5:16
